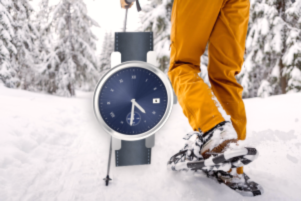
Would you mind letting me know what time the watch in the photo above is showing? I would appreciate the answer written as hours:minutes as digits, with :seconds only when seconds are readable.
4:31
